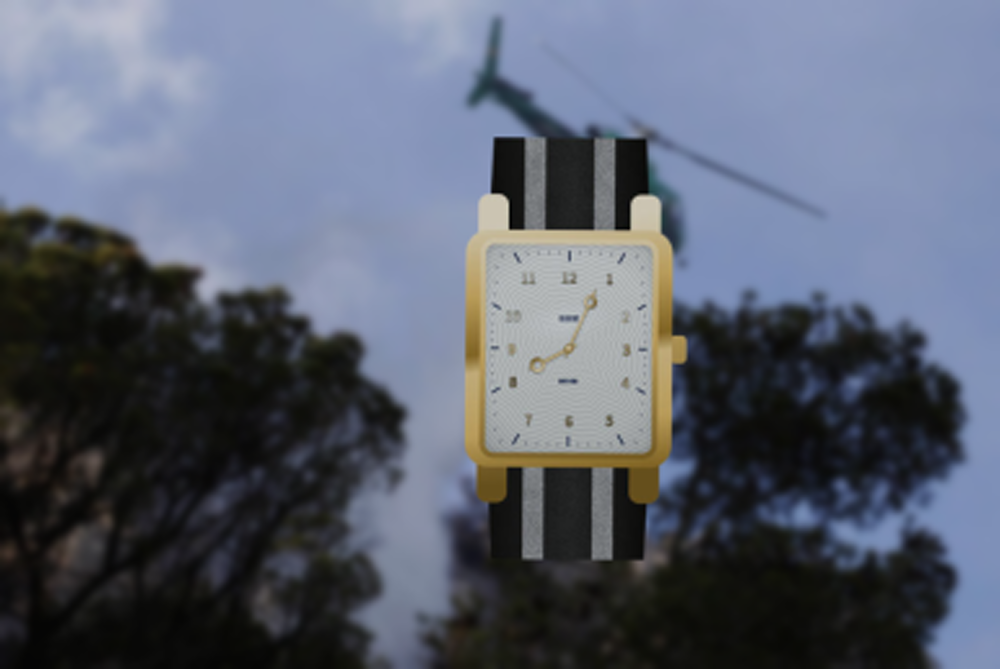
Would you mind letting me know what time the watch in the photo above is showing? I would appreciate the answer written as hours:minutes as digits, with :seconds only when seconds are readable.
8:04
